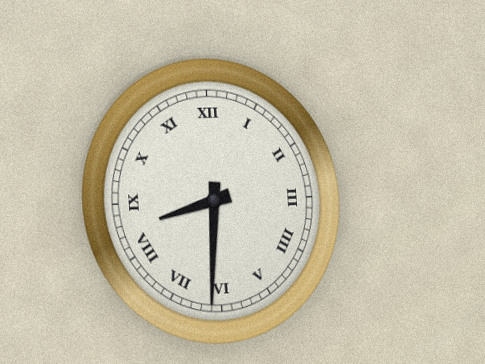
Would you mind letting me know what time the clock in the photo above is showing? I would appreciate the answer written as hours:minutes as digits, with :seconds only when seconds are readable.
8:31
